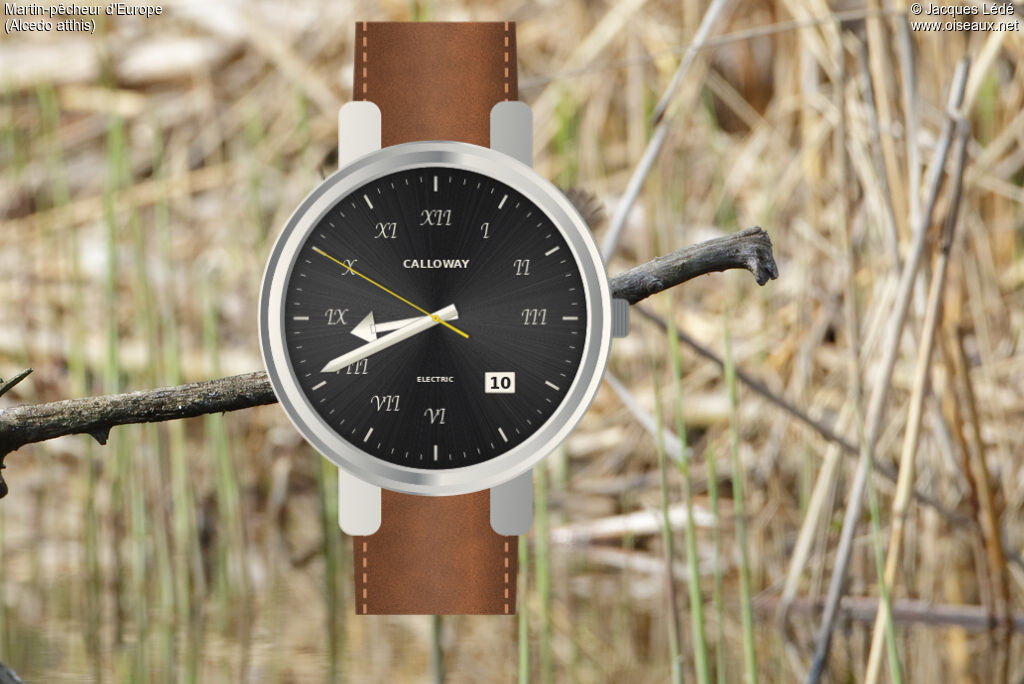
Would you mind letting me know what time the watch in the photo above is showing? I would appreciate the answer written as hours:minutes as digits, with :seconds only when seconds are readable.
8:40:50
